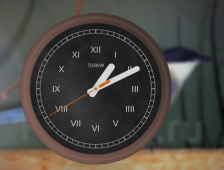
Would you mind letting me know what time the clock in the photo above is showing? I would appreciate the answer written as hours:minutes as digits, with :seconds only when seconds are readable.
1:10:40
